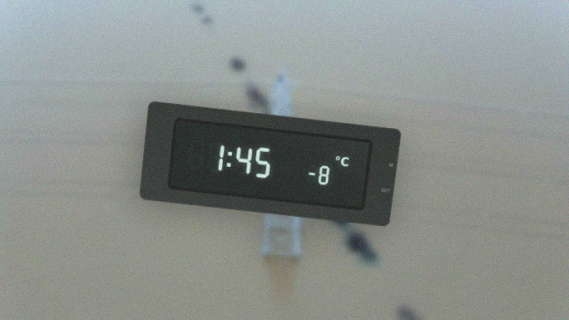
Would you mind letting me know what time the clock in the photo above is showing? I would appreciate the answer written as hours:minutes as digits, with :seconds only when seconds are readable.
1:45
